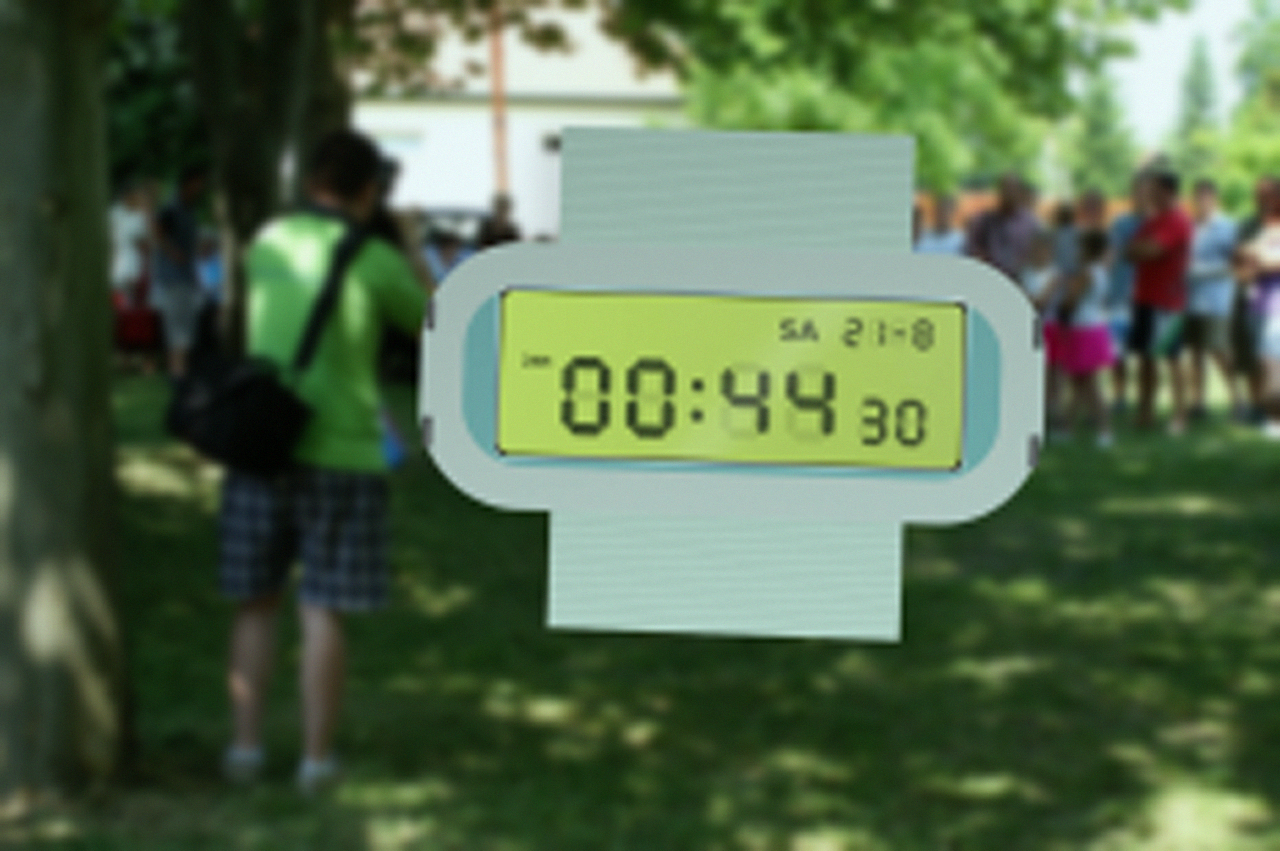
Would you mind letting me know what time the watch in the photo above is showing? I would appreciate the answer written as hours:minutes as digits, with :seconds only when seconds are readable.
0:44:30
